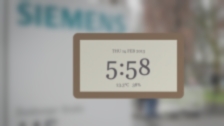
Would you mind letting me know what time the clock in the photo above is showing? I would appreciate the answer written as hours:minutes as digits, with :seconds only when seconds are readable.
5:58
